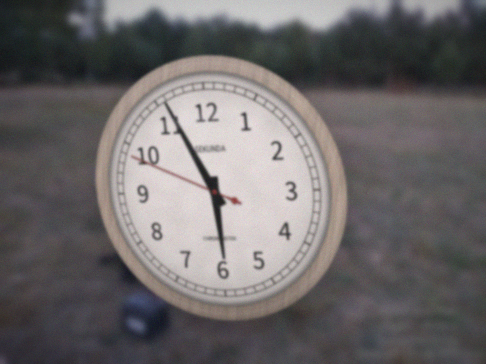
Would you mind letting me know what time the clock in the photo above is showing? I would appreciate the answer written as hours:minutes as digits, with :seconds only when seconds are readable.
5:55:49
